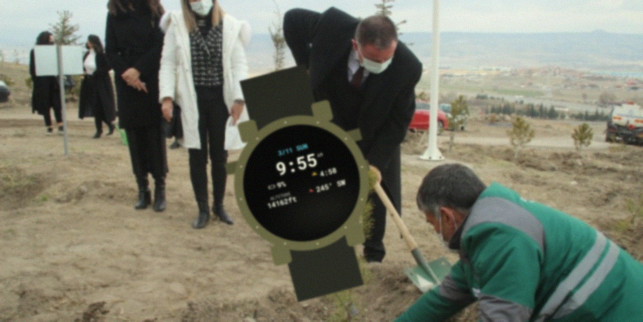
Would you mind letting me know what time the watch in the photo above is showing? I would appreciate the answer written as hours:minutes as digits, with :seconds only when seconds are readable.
9:55
